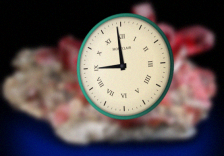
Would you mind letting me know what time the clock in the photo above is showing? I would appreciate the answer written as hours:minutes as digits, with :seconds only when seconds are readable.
8:59
